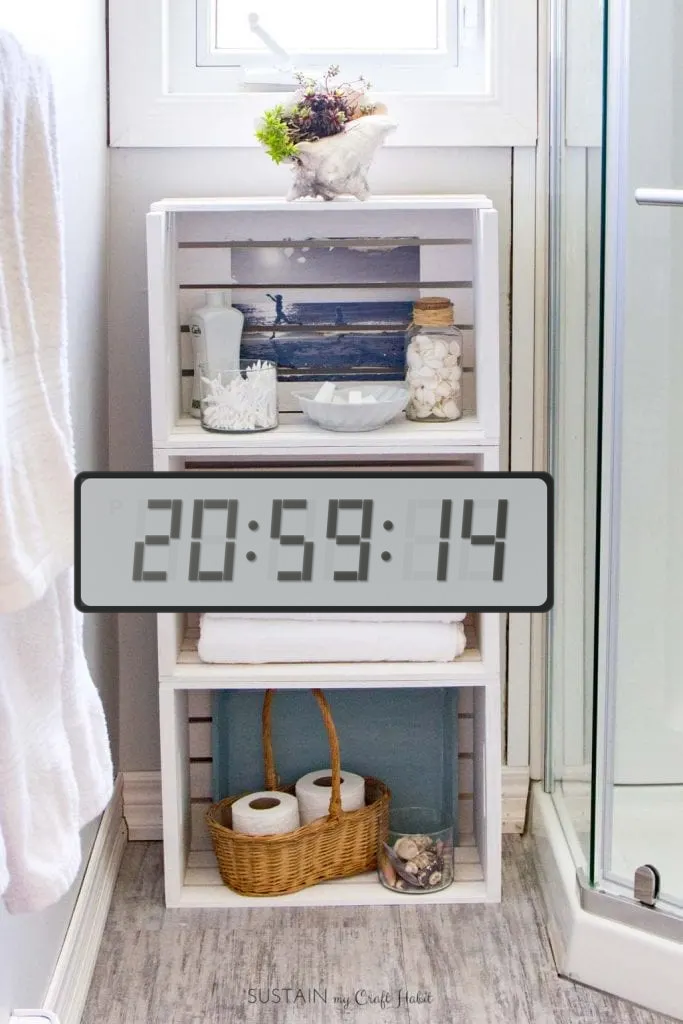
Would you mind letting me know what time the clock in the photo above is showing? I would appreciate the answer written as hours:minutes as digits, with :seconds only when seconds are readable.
20:59:14
